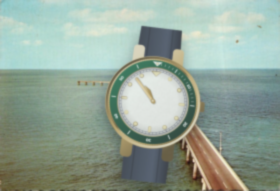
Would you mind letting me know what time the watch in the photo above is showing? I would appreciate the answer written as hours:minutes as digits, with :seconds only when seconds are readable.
10:53
